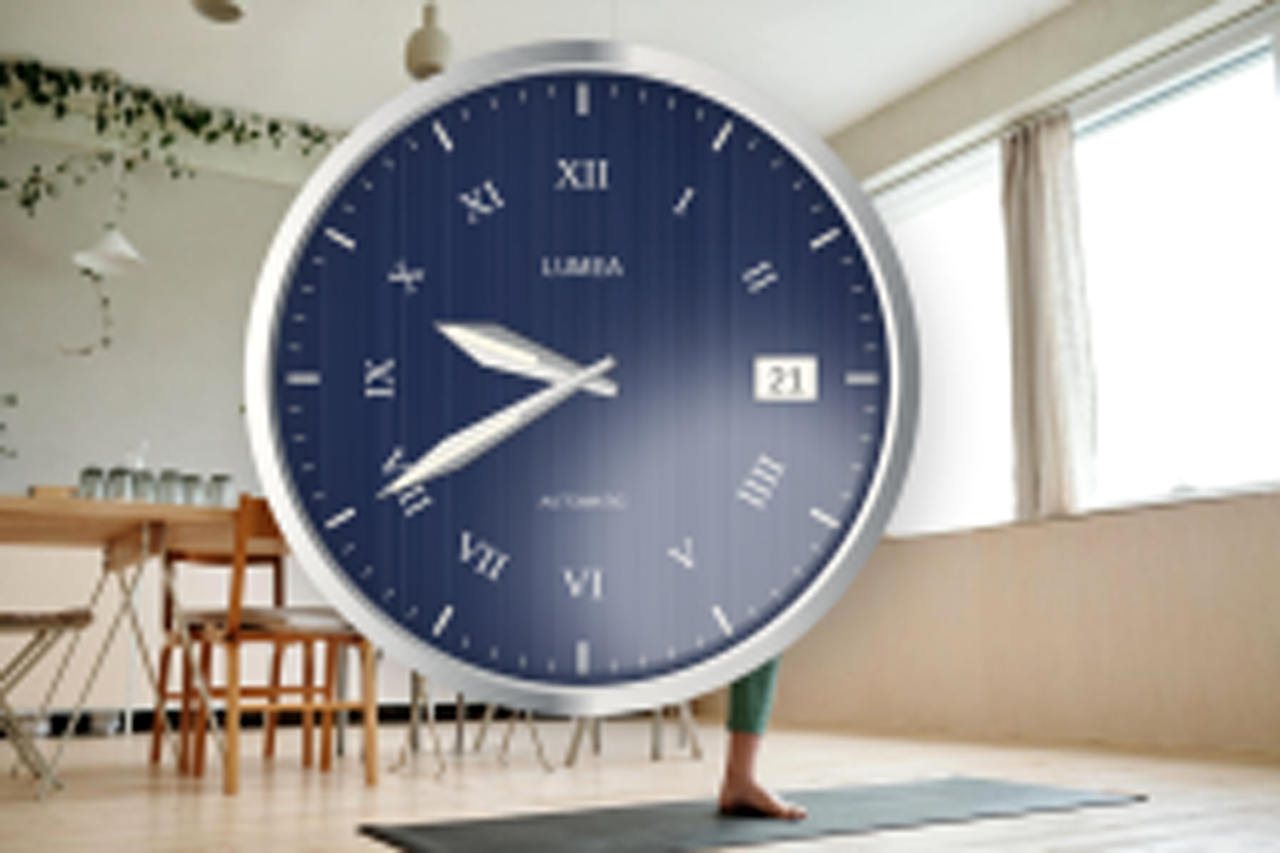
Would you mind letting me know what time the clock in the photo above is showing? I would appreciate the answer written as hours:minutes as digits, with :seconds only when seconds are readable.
9:40
